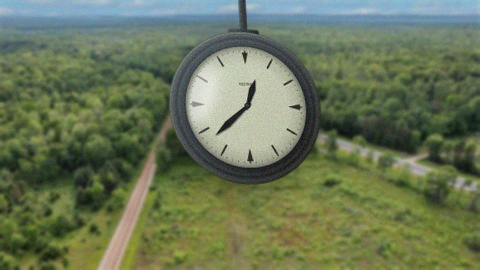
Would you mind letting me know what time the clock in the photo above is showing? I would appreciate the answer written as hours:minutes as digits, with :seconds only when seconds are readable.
12:38
